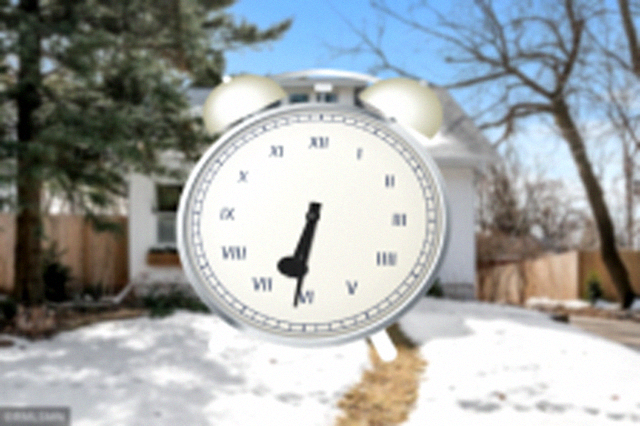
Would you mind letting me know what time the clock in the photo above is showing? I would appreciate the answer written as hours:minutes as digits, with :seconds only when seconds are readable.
6:31
